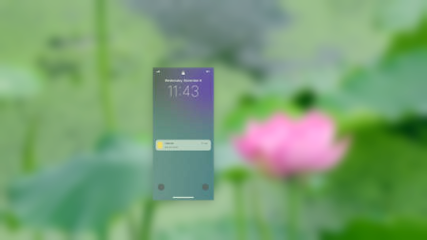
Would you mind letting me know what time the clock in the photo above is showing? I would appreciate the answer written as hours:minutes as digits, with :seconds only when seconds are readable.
11:43
